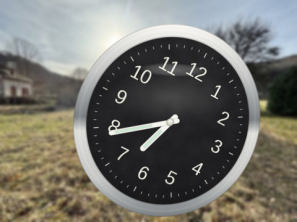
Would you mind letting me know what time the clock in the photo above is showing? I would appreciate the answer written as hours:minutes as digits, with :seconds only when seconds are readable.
6:39
